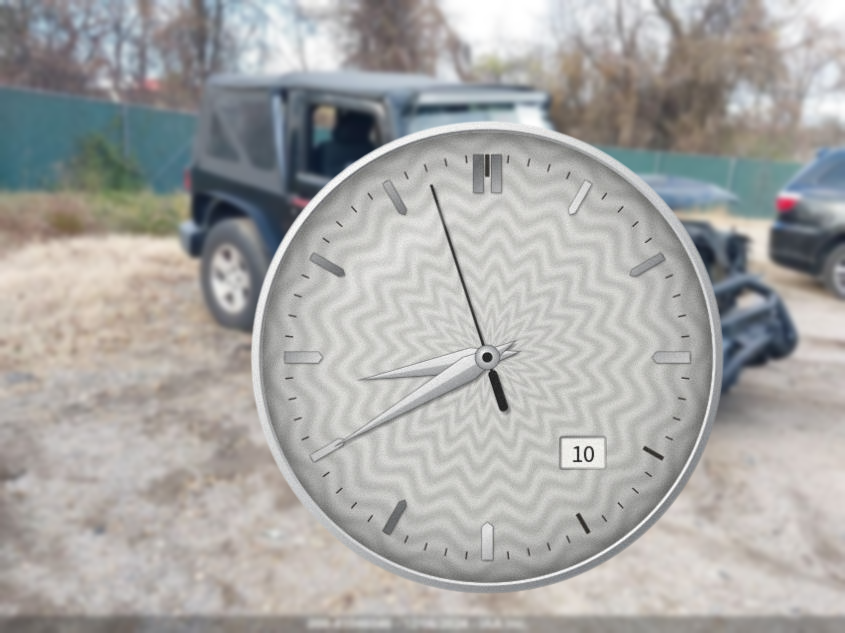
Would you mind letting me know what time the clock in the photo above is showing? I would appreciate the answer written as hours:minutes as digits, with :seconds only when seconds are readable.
8:39:57
